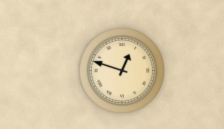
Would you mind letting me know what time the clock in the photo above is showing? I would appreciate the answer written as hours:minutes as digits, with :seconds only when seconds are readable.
12:48
